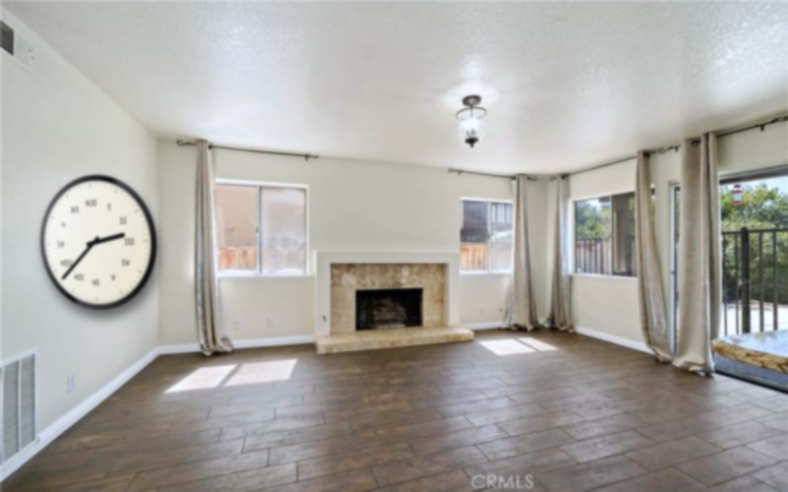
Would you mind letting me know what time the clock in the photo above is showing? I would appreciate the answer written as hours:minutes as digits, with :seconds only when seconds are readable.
2:38
